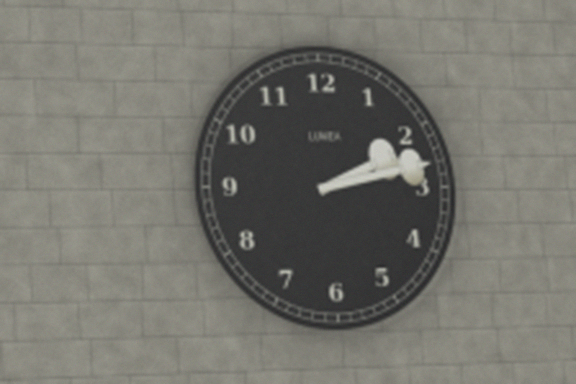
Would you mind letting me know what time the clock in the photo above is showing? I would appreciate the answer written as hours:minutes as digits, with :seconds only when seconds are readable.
2:13
